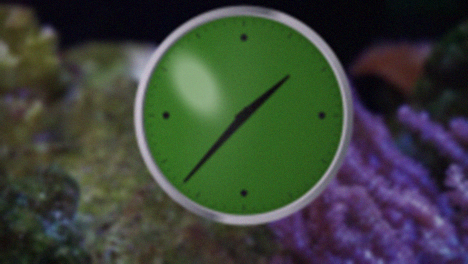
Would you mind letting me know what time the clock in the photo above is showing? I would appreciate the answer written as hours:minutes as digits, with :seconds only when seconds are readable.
1:37
